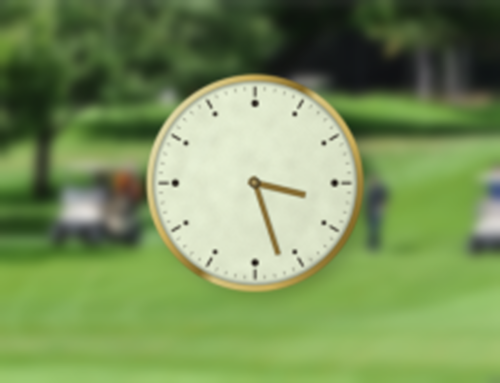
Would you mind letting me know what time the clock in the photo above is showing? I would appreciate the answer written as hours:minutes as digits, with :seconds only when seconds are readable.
3:27
